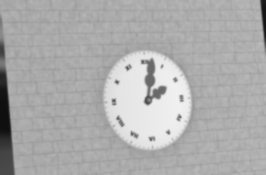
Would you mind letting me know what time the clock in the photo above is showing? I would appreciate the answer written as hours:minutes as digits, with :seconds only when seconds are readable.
2:02
